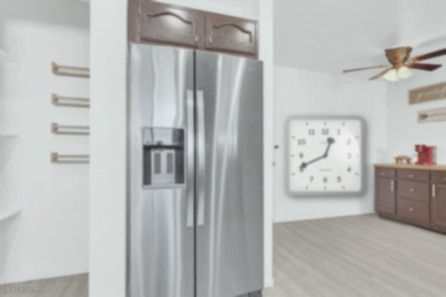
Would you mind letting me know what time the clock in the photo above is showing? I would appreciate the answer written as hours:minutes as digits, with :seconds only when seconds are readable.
12:41
